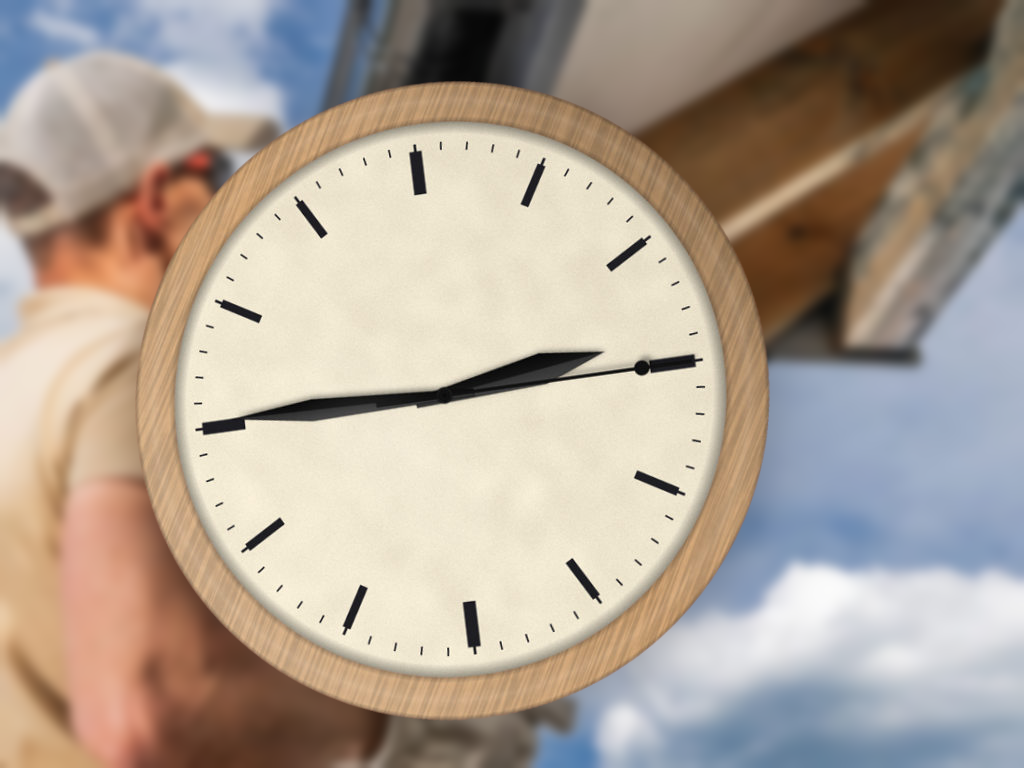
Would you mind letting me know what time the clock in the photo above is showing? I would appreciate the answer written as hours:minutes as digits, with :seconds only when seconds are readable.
2:45:15
